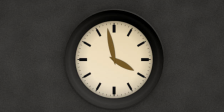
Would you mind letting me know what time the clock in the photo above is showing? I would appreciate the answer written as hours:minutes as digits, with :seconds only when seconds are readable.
3:58
